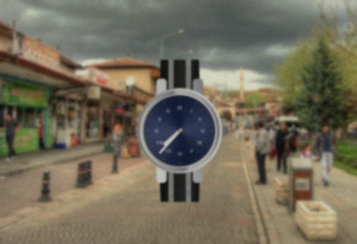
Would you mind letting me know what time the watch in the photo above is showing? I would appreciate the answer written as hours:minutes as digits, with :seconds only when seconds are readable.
7:37
